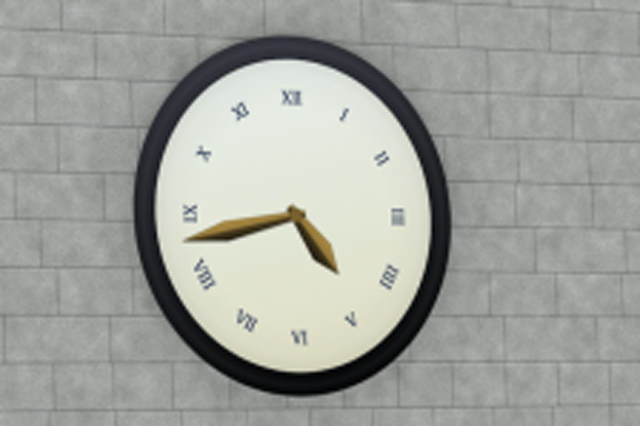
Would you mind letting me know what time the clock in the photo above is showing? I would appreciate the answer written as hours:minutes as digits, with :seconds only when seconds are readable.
4:43
